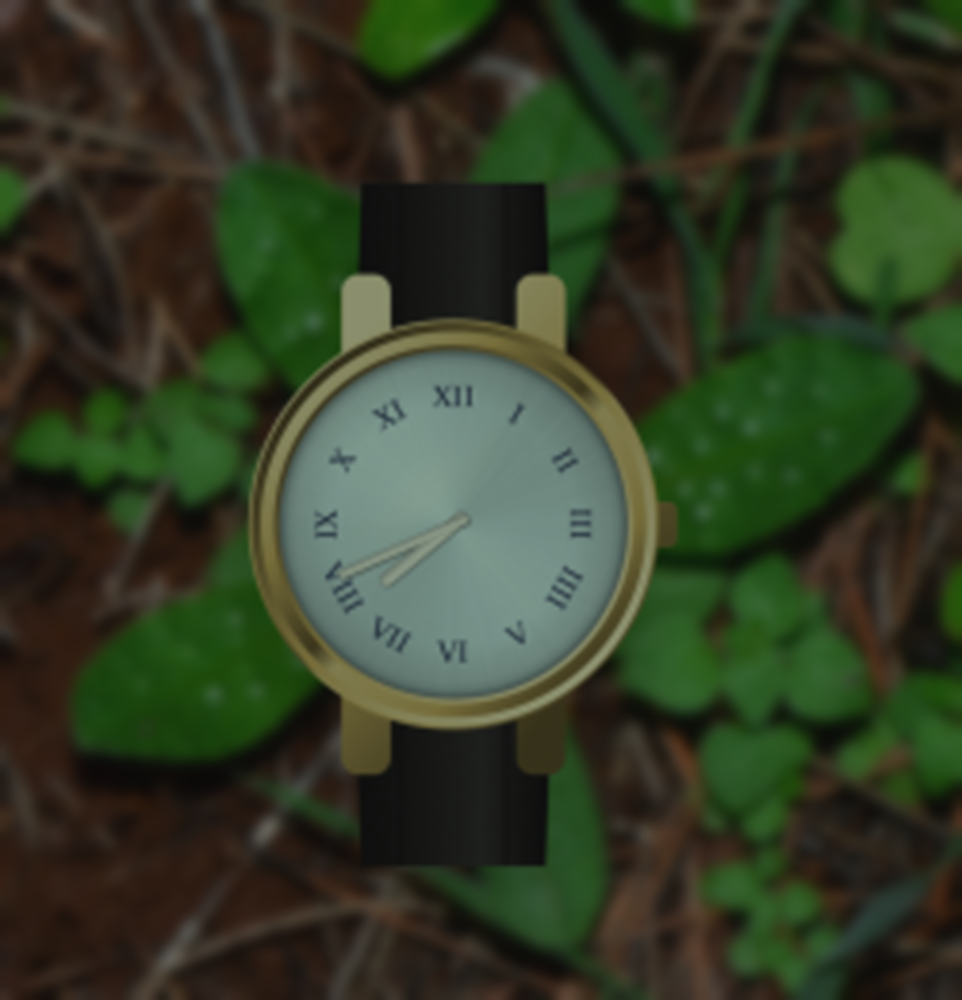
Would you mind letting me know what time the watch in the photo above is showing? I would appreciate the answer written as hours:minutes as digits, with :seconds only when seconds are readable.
7:41
